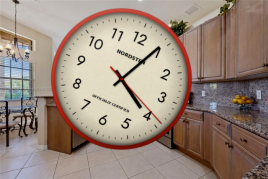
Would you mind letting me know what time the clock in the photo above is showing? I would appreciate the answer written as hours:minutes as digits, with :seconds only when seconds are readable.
4:04:19
